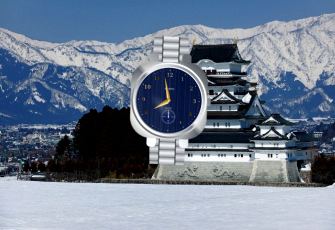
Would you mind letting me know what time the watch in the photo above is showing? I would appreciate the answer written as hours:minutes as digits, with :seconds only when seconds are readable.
7:58
